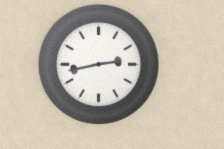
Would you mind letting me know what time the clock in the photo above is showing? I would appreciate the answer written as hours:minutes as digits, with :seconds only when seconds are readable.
2:43
